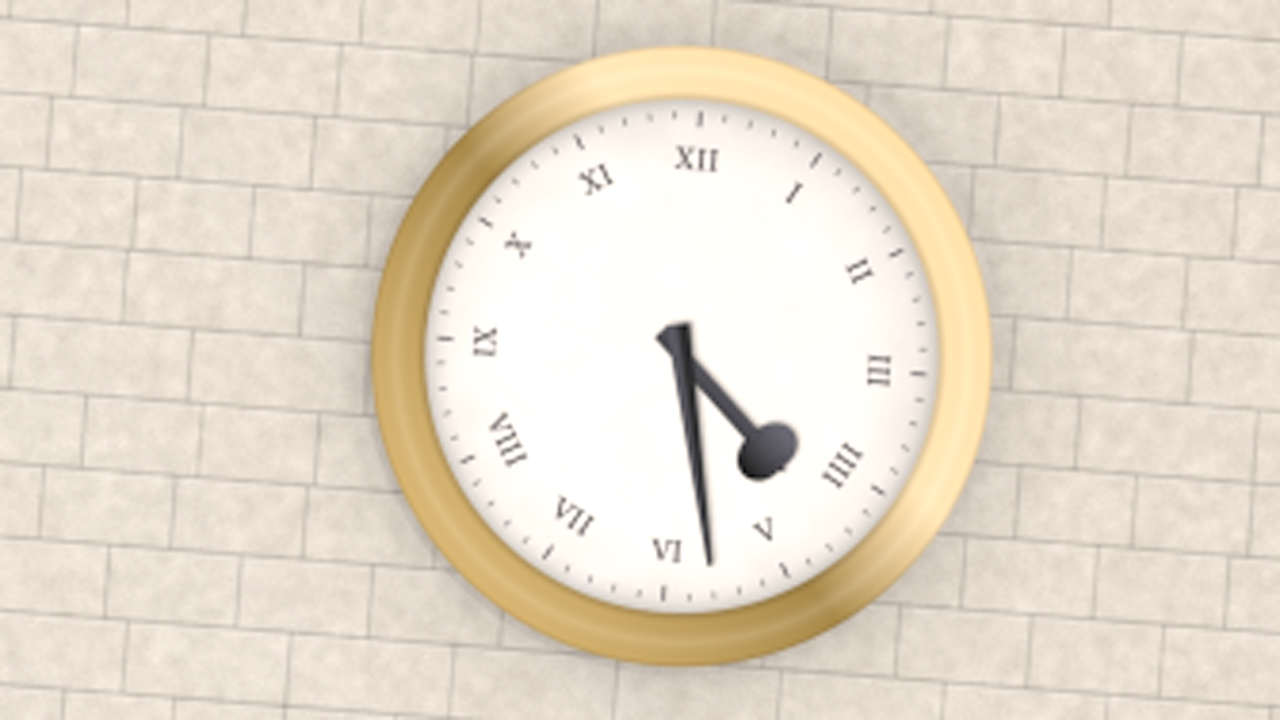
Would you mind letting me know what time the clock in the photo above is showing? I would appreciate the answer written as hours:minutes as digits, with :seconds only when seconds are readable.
4:28
